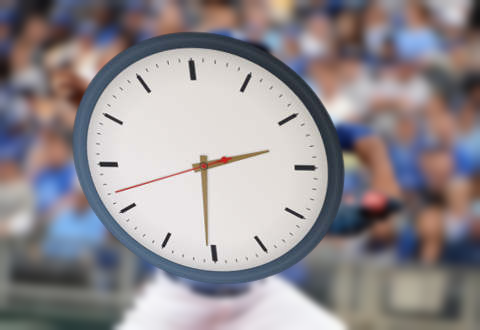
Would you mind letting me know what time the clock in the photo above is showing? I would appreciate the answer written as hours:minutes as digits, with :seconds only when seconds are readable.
2:30:42
